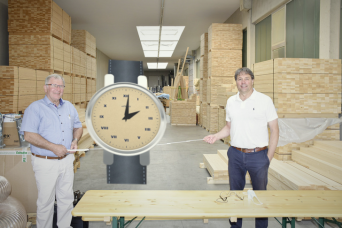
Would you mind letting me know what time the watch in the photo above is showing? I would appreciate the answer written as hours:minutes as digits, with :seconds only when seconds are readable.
2:01
